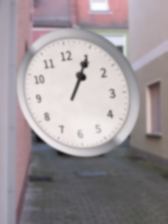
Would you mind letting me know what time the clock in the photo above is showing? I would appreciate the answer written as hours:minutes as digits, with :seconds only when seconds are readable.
1:05
